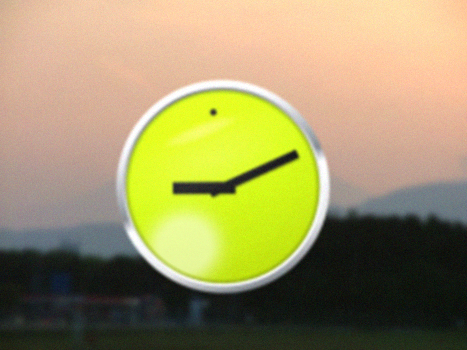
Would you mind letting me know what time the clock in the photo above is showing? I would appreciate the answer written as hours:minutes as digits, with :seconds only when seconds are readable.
9:12
